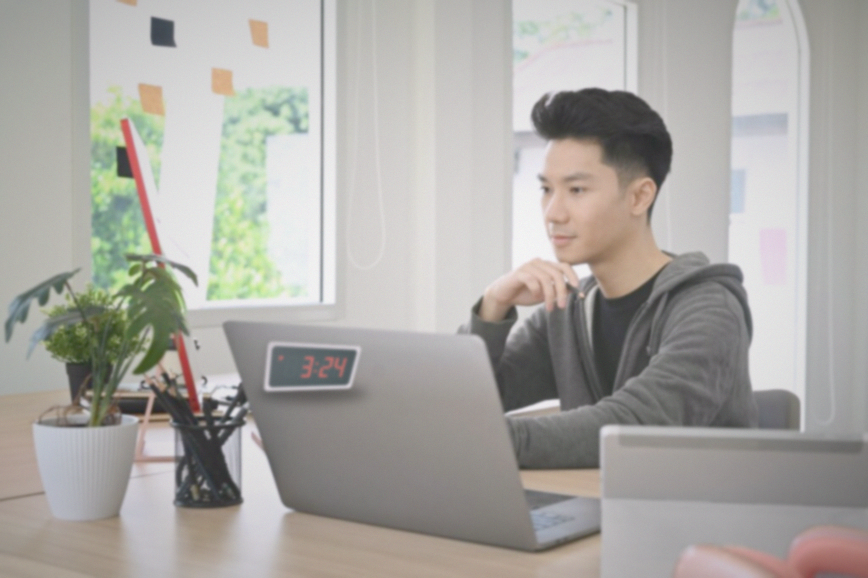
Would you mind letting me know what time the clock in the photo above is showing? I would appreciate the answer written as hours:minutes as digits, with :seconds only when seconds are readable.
3:24
